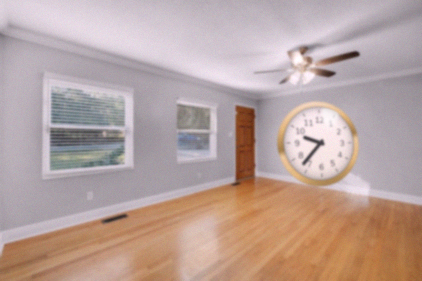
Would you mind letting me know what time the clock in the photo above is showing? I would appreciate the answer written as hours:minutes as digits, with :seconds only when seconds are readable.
9:37
